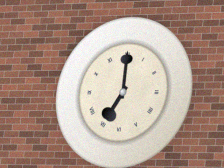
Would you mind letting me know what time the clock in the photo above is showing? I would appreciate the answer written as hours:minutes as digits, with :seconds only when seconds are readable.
7:00
